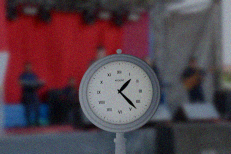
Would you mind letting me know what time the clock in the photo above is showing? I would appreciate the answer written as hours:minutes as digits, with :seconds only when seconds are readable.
1:23
